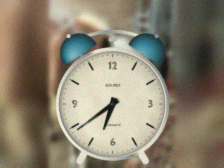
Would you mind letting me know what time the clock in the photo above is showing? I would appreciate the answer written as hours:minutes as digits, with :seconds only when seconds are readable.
6:39
